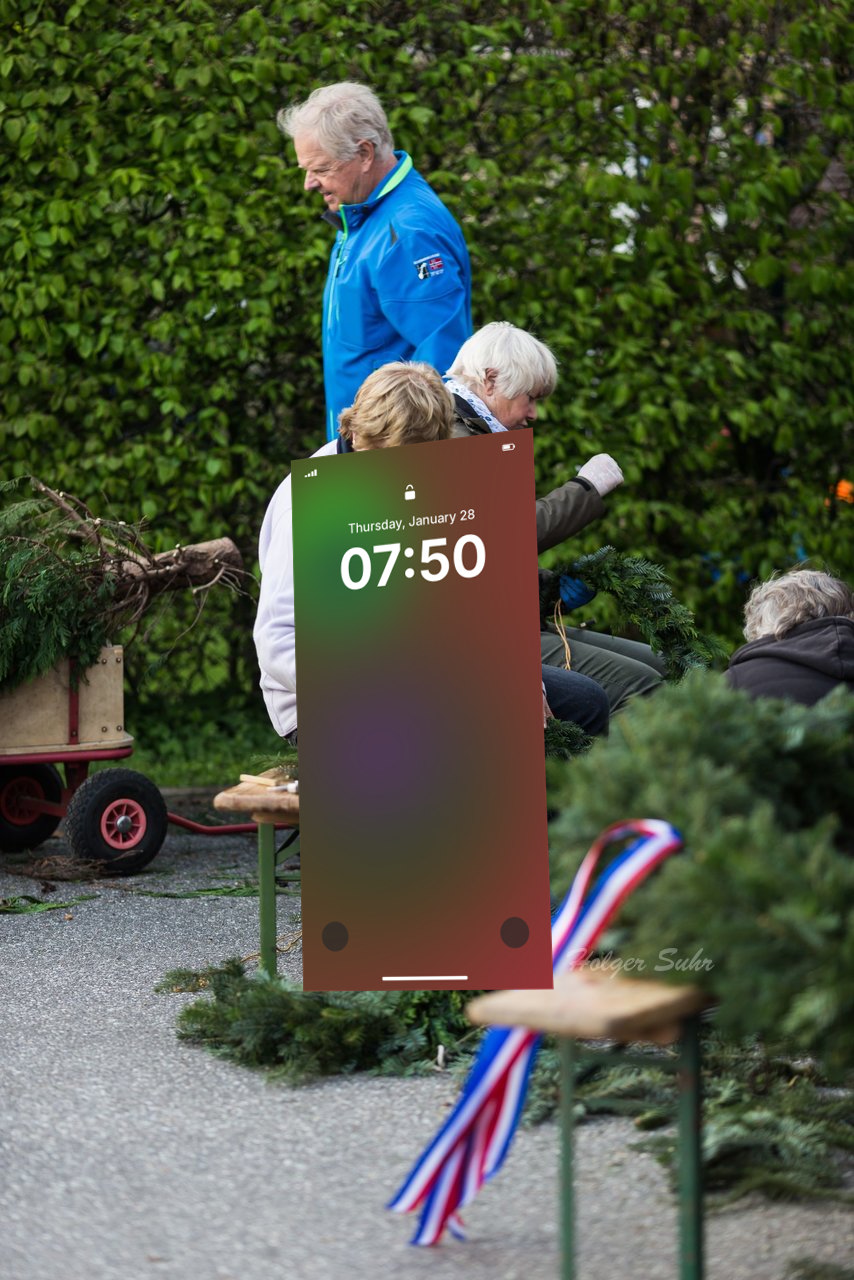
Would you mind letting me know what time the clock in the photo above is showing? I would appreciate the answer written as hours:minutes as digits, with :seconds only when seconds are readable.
7:50
